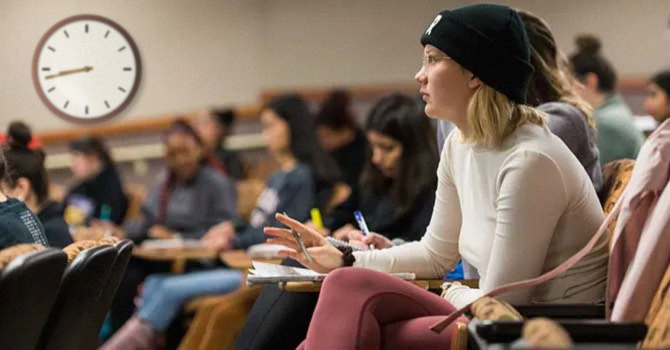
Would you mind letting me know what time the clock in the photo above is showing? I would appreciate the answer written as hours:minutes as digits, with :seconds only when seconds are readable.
8:43
